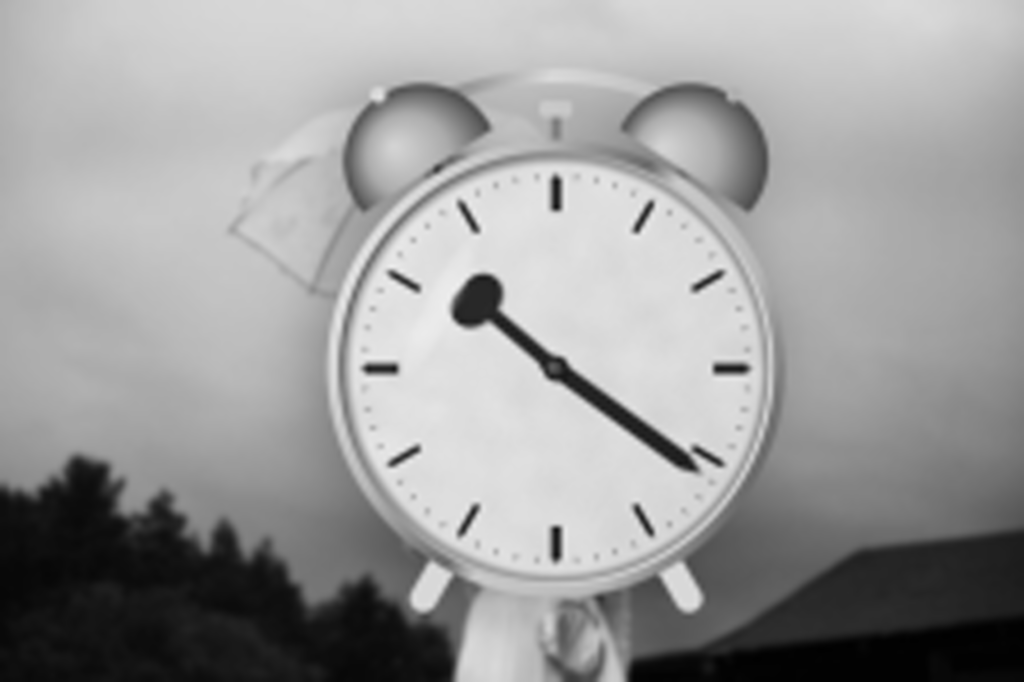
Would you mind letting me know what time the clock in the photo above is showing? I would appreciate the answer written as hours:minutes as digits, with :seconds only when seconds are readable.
10:21
